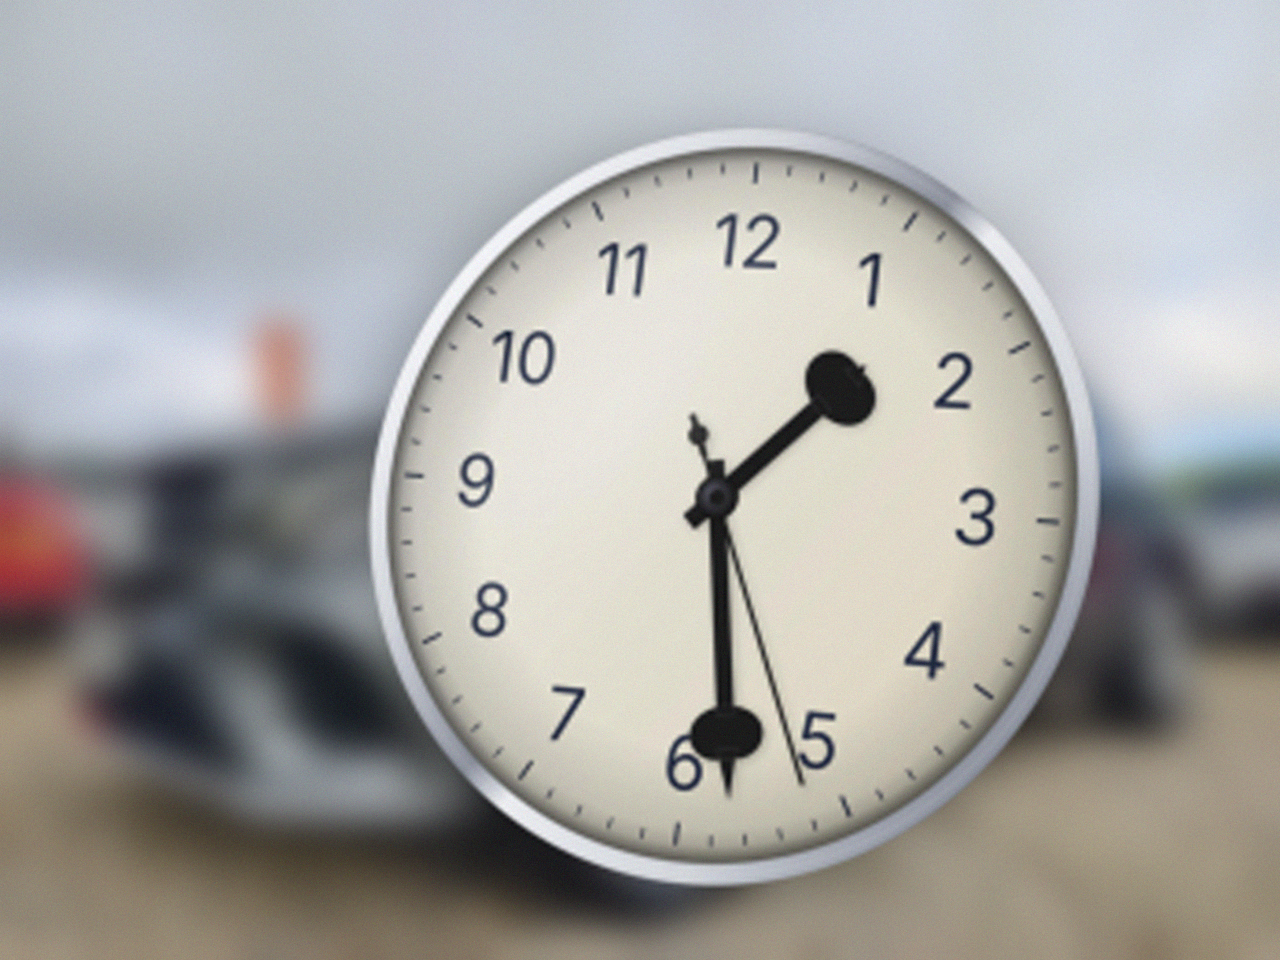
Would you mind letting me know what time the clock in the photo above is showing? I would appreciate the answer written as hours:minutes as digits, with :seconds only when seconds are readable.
1:28:26
